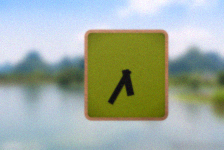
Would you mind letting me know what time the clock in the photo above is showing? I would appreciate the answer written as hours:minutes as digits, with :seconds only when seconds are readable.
5:35
